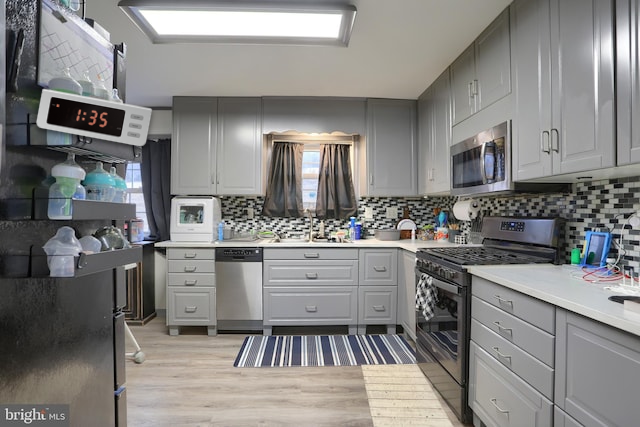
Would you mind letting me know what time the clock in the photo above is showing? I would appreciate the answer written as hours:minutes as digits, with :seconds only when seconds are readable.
1:35
